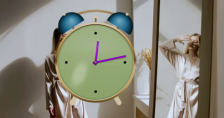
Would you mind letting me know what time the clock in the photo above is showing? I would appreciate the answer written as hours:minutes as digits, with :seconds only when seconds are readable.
12:13
